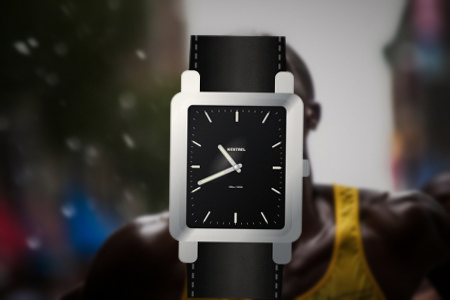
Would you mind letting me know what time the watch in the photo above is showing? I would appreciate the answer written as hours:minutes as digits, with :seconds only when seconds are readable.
10:41
